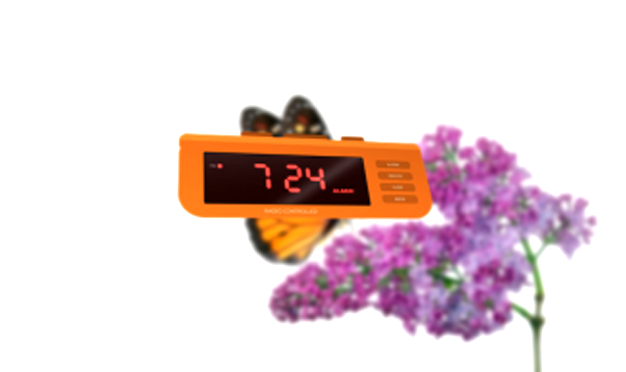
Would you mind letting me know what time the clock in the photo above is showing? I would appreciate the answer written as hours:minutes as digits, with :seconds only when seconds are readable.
7:24
